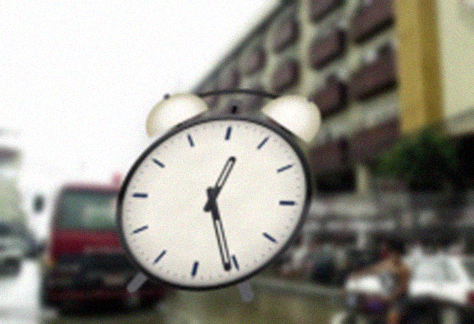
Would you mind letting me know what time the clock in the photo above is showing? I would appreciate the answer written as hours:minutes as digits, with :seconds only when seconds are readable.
12:26
